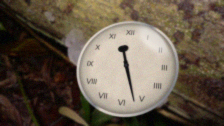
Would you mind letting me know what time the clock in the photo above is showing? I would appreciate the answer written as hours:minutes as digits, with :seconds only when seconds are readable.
11:27
